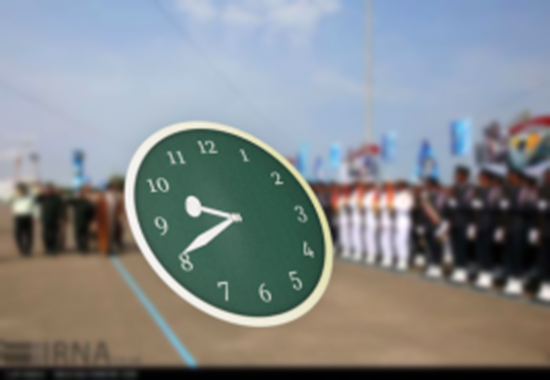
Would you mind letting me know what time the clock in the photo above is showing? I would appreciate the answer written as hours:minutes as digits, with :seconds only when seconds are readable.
9:41
